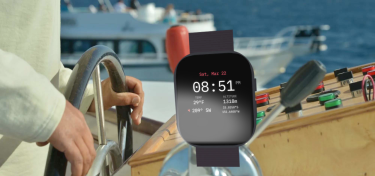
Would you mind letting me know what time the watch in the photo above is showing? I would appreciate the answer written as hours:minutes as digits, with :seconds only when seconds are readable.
8:51
